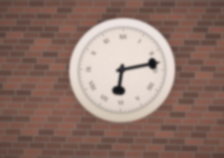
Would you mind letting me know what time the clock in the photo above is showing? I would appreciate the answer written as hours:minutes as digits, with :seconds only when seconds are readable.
6:13
